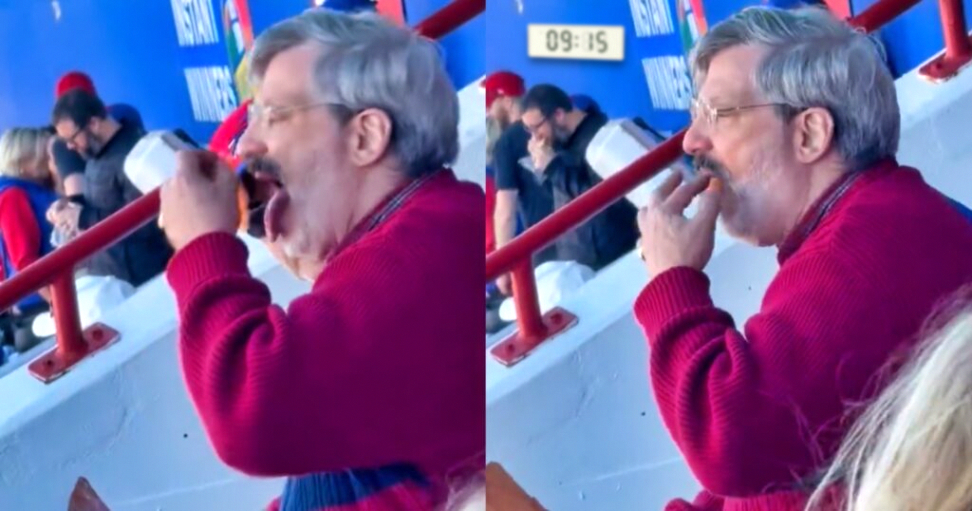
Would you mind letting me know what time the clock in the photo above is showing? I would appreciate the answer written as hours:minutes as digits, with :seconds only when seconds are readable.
9:15
